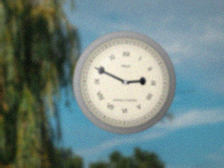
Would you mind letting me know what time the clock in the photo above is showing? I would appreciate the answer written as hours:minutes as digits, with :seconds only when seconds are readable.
2:49
